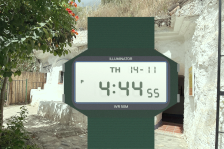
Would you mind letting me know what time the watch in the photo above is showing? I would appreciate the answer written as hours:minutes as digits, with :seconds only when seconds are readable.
4:44:55
